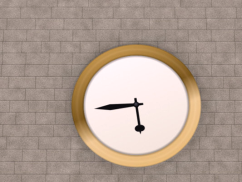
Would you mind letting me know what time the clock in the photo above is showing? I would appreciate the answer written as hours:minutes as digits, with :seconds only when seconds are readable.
5:44
